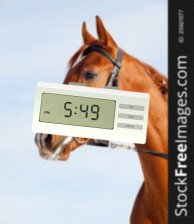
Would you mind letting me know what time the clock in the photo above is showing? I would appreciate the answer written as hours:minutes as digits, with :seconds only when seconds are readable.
5:49
